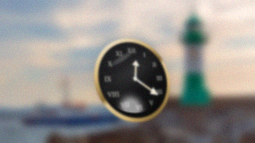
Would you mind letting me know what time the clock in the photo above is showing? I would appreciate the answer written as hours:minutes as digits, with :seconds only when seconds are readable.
12:21
